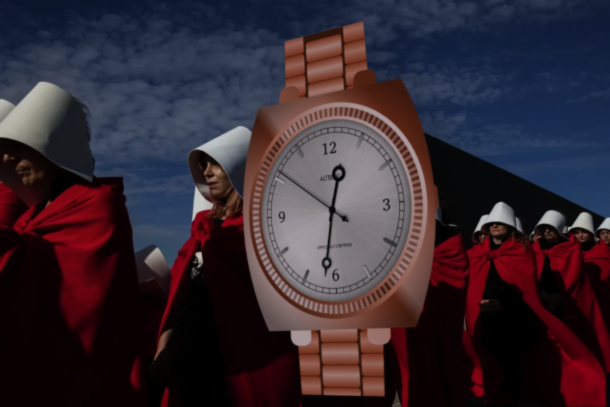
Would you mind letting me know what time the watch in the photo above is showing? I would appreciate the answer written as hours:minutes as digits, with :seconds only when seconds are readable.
12:31:51
